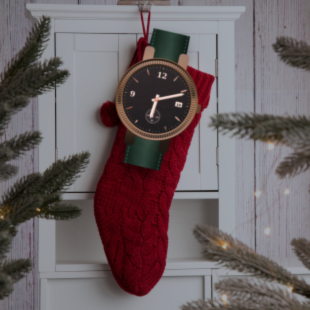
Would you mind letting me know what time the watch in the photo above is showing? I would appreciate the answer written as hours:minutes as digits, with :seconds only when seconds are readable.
6:11
